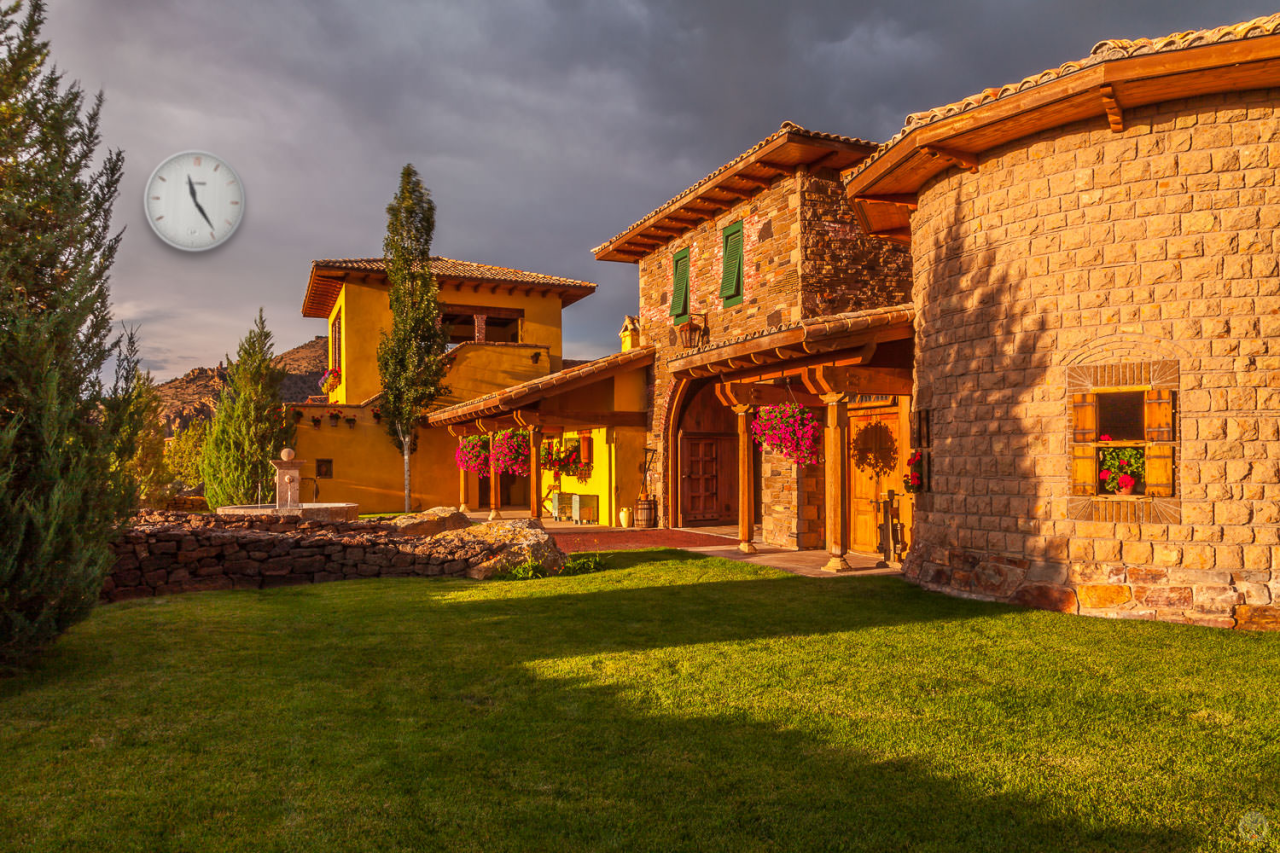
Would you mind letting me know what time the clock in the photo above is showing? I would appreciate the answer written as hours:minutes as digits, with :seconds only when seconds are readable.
11:24
